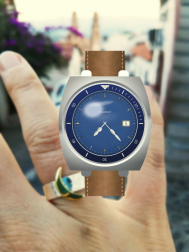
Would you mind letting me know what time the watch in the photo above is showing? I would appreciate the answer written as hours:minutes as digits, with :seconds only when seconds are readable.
7:23
